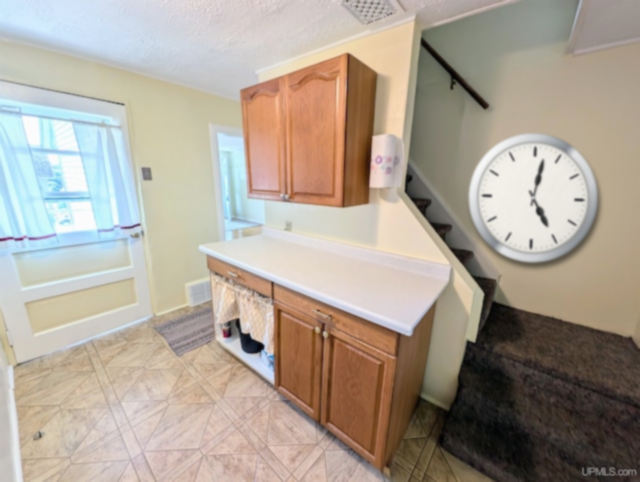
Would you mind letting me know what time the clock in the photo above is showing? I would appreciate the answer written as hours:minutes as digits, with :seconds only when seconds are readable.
5:02
